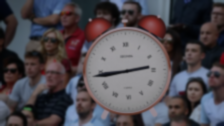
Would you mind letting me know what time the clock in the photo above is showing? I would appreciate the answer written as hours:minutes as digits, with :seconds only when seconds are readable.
2:44
